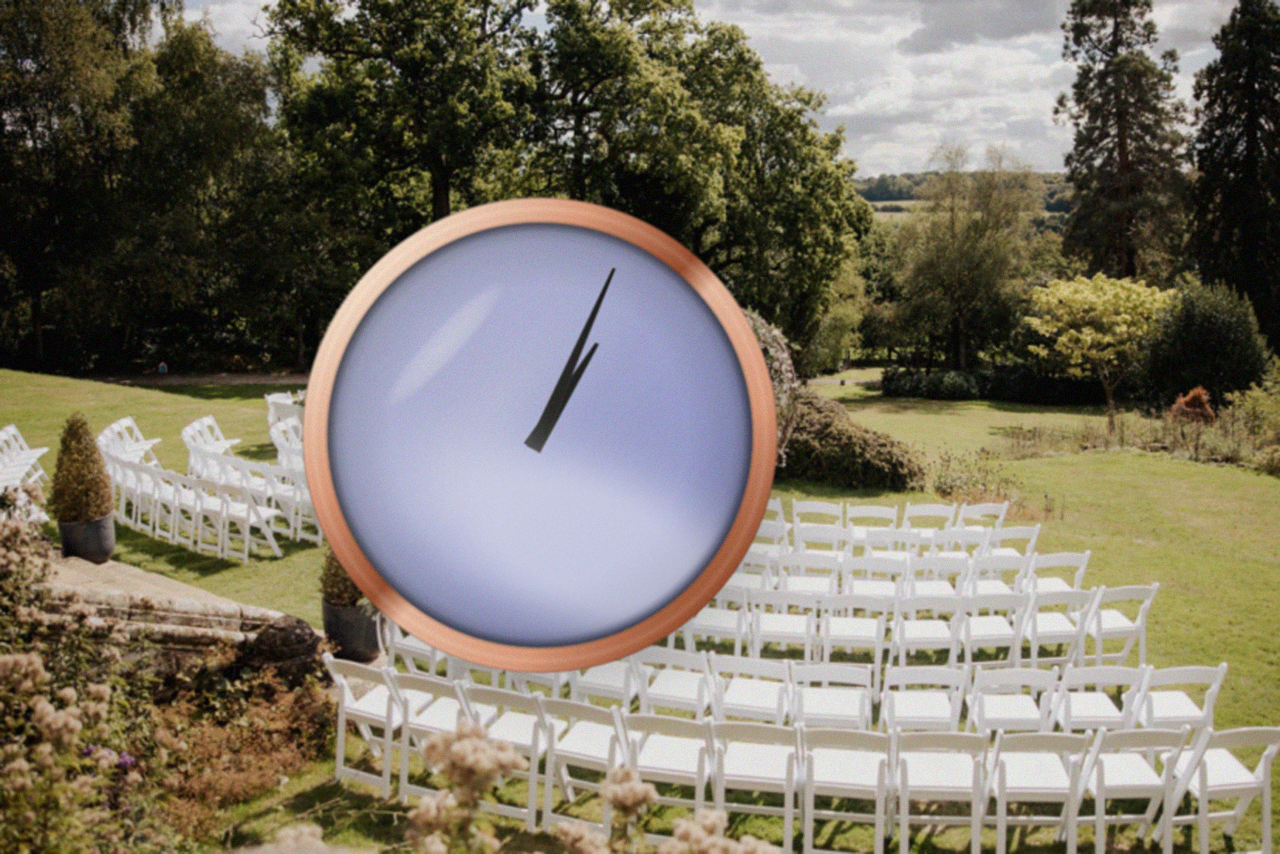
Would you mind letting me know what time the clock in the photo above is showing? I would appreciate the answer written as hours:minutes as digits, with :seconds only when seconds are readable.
1:04
